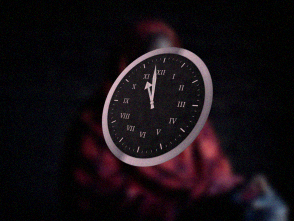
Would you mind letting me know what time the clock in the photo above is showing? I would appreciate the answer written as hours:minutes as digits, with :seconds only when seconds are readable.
10:58
